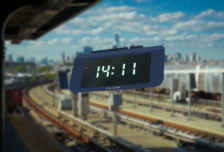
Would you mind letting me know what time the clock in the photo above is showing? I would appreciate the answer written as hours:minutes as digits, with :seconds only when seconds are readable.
14:11
